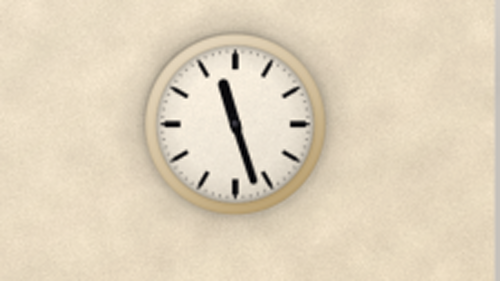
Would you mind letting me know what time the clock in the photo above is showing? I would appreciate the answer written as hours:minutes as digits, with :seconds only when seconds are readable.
11:27
